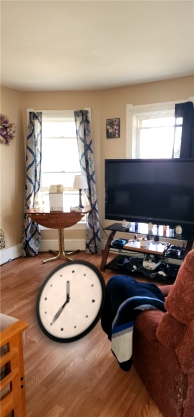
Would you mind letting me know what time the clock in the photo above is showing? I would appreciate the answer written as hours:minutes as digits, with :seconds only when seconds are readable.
11:35
